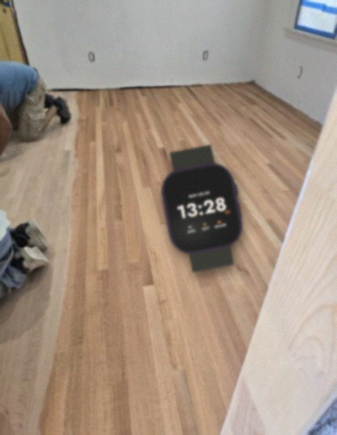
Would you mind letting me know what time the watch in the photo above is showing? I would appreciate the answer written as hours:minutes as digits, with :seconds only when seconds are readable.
13:28
